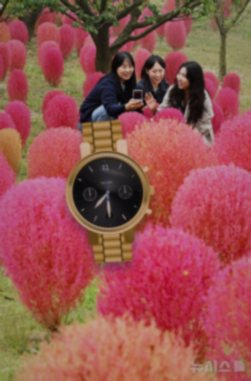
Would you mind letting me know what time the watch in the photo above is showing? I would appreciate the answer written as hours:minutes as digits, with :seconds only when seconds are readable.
7:30
